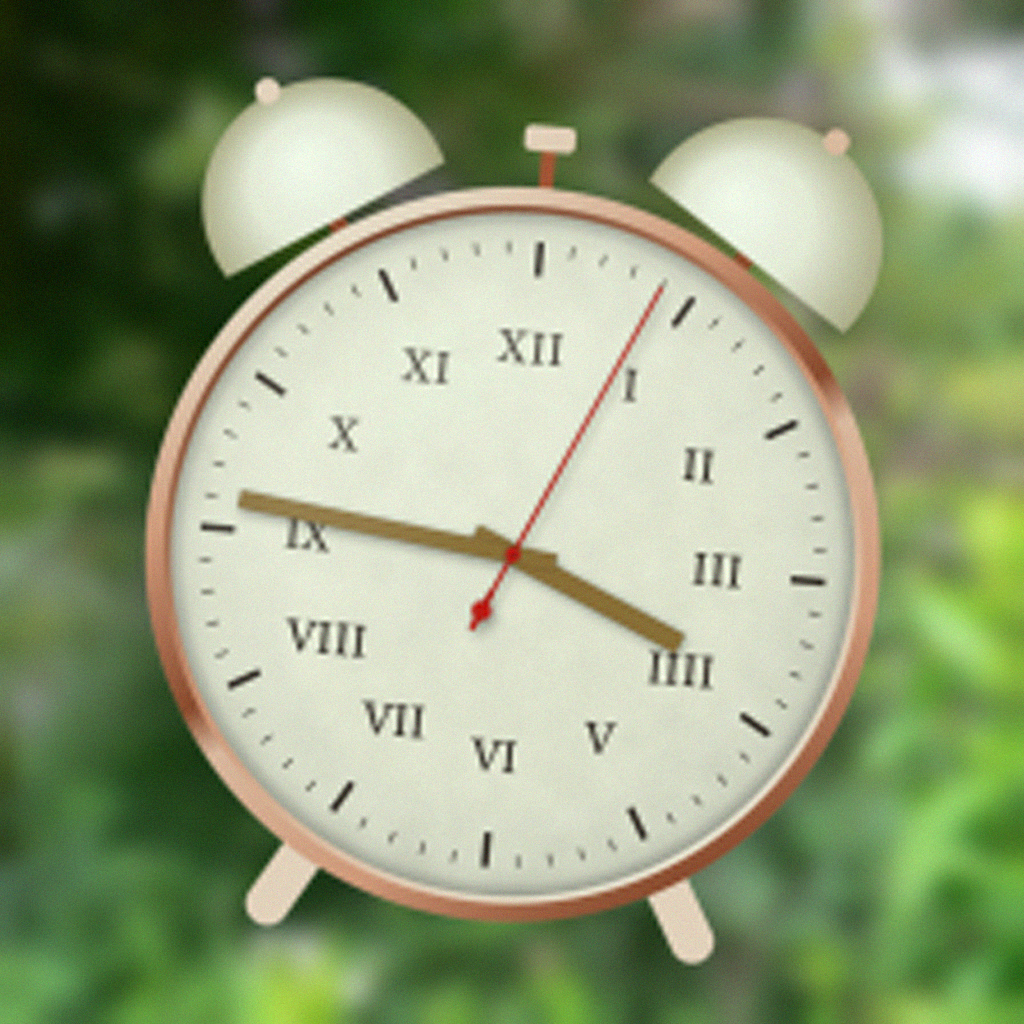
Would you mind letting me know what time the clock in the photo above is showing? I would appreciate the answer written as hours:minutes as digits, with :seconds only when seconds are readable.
3:46:04
